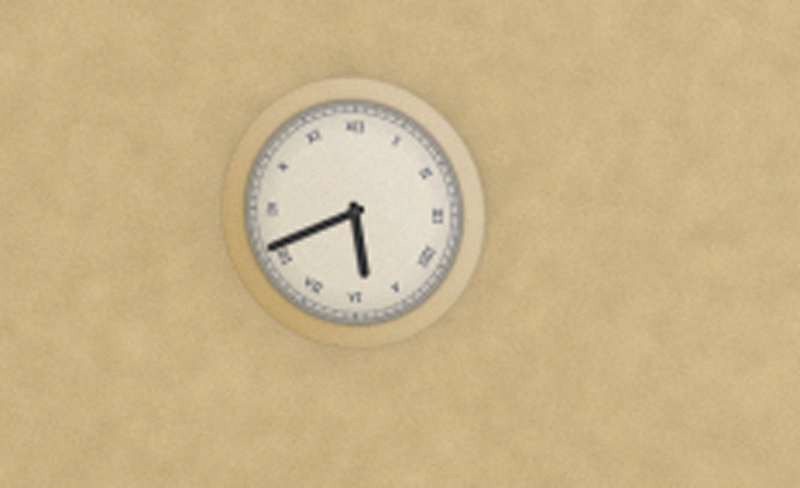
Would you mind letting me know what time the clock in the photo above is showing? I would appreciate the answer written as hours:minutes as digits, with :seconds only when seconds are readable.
5:41
